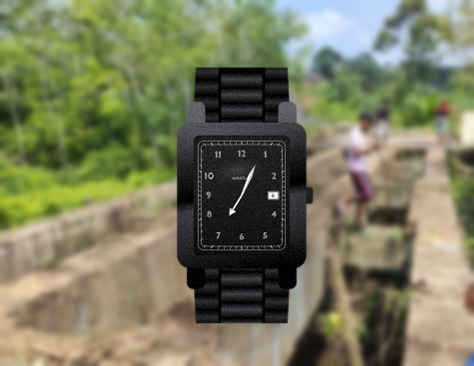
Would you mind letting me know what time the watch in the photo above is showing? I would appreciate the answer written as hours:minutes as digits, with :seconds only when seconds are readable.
7:04
